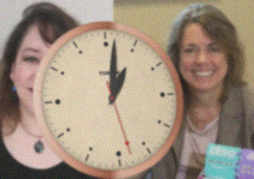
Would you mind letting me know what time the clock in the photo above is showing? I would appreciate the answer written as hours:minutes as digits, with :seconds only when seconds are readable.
1:01:28
